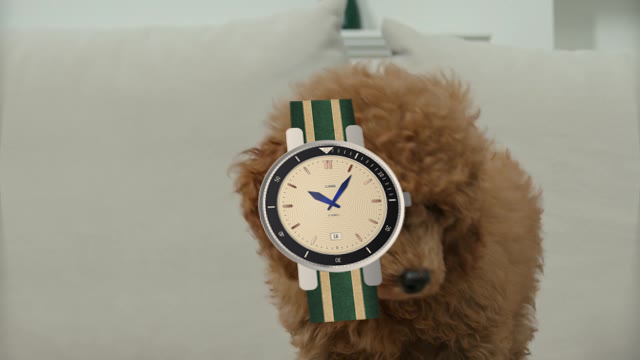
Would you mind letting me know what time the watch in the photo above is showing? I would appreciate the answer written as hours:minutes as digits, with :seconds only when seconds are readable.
10:06
